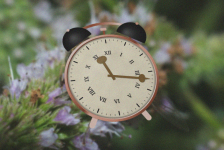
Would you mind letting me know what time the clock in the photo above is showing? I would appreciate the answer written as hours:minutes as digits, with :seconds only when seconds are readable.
11:17
